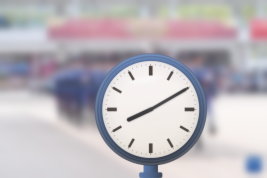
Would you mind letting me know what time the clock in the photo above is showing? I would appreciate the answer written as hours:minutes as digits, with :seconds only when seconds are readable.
8:10
